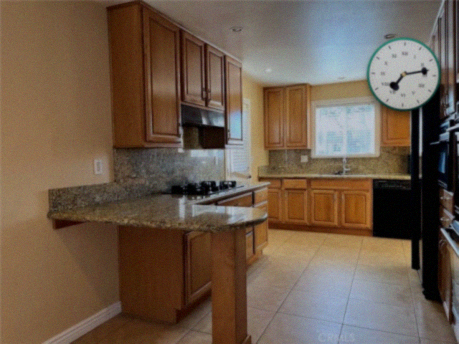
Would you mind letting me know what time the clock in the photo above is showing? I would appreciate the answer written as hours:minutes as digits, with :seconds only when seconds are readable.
7:13
